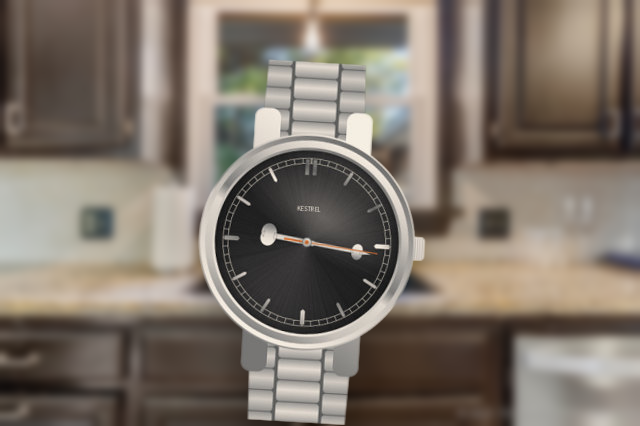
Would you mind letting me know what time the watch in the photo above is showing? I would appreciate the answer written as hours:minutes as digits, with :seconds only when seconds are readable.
9:16:16
